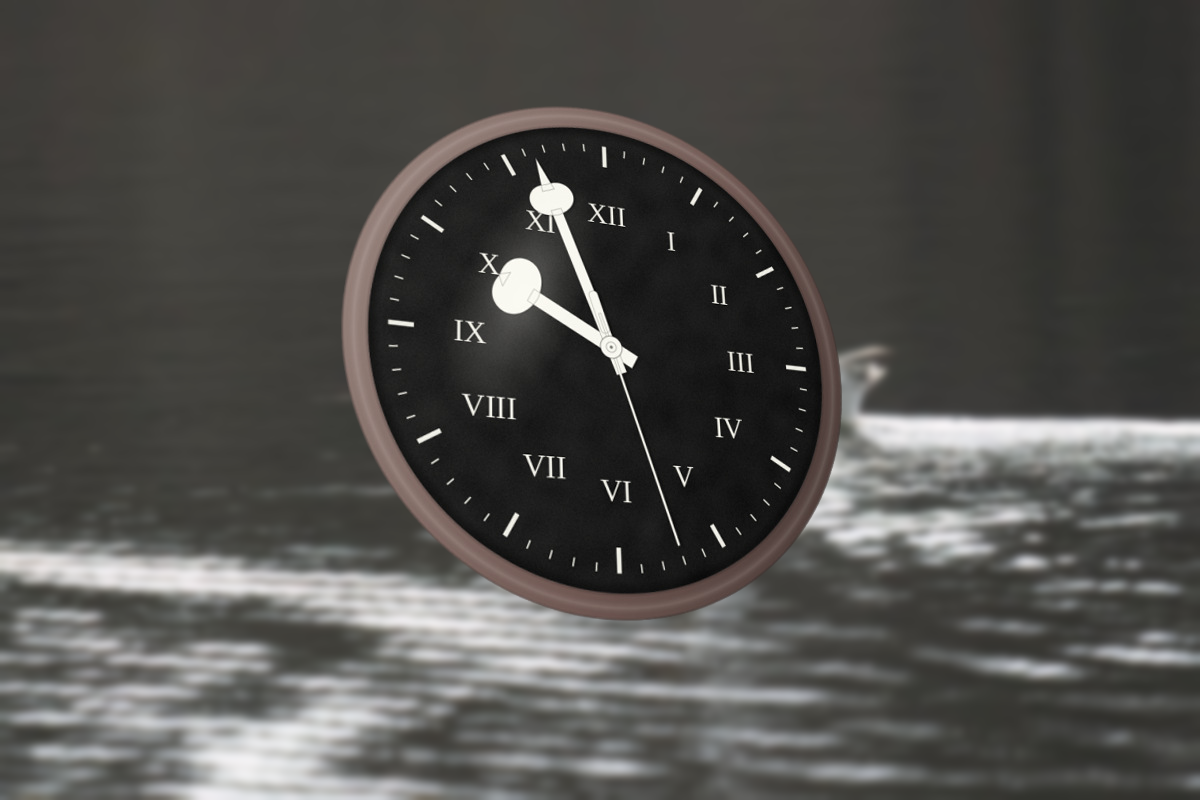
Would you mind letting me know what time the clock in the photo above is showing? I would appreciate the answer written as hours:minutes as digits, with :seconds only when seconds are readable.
9:56:27
